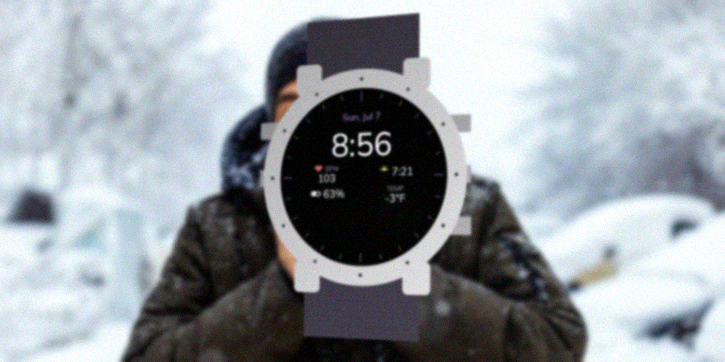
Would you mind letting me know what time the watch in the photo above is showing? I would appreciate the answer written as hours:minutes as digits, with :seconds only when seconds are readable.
8:56
